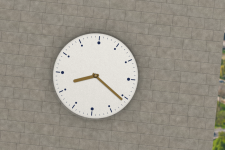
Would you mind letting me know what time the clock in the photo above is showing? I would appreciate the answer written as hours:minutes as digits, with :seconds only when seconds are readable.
8:21
